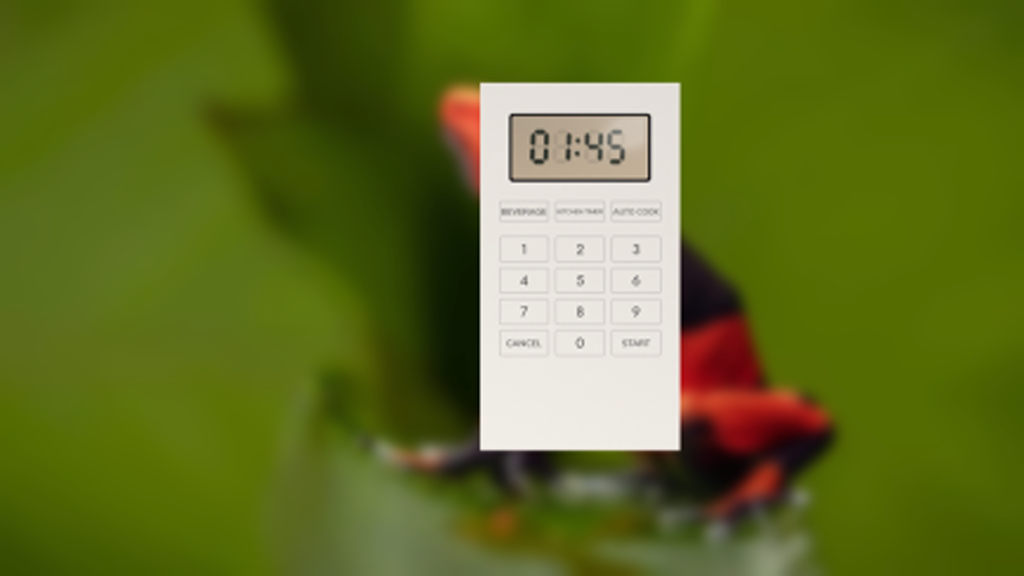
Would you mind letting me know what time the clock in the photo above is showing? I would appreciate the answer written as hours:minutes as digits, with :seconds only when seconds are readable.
1:45
